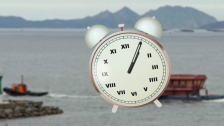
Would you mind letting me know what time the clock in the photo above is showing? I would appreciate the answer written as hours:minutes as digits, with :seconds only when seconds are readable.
1:05
